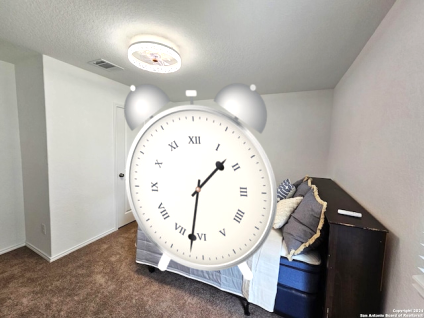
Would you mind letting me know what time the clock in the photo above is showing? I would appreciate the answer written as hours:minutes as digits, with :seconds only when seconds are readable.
1:32
